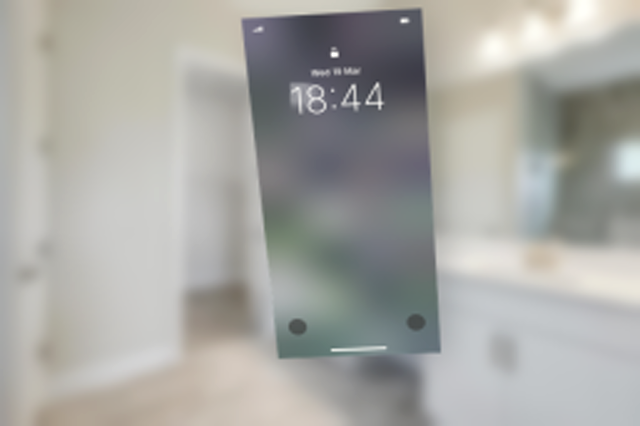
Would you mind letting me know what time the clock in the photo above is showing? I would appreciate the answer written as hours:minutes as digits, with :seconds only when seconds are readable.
18:44
